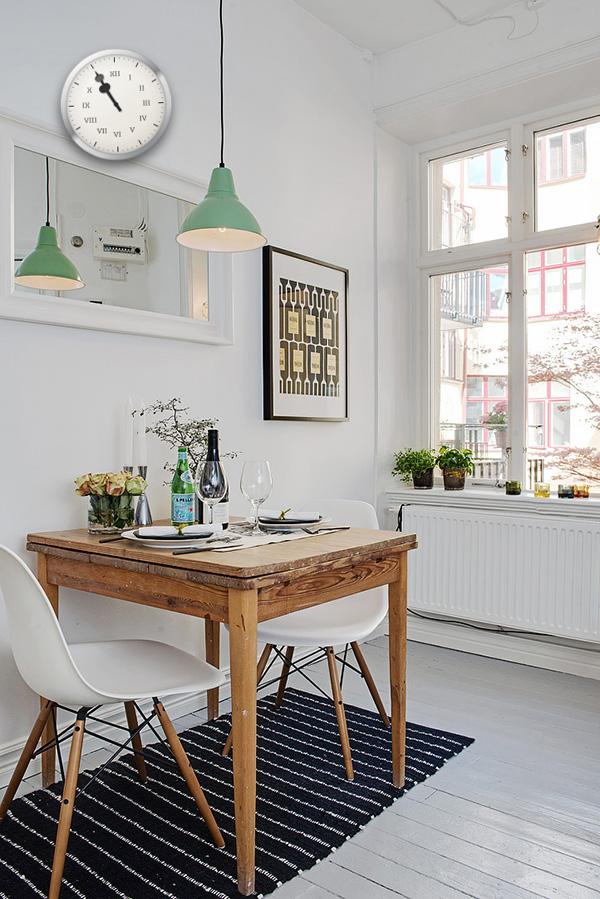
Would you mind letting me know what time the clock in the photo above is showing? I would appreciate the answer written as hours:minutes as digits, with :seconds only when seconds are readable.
10:55
